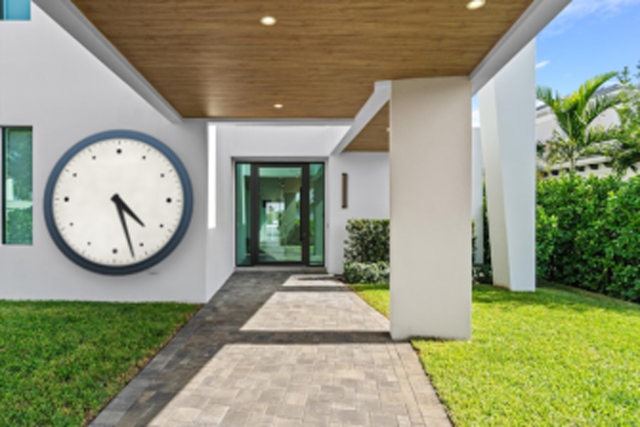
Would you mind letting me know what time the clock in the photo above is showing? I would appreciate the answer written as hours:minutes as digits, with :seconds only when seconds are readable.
4:27
